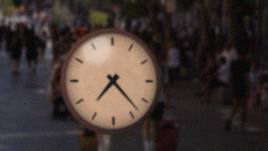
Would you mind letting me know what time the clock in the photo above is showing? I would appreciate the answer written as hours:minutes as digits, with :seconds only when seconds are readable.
7:23
